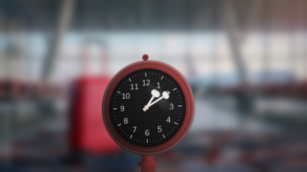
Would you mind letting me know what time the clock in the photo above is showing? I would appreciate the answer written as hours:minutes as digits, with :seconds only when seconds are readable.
1:10
